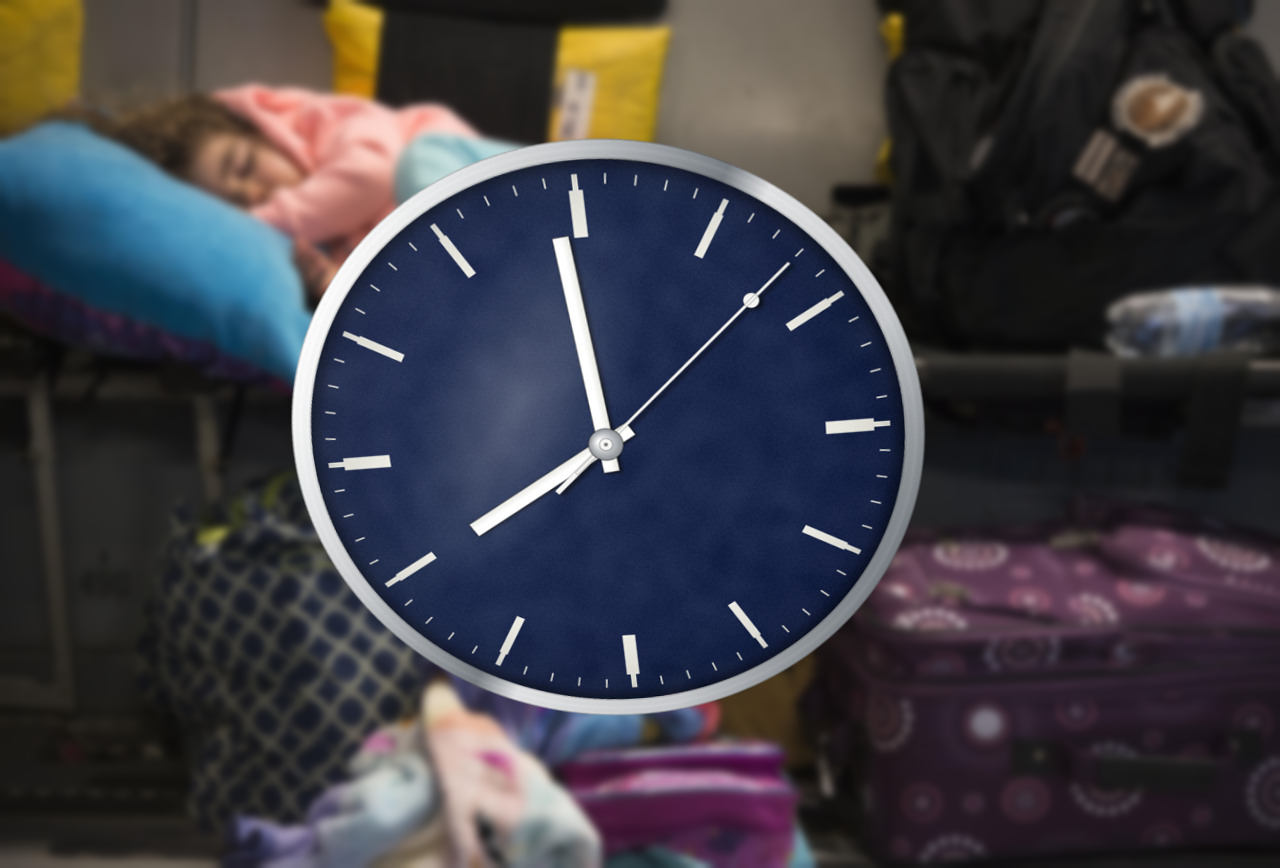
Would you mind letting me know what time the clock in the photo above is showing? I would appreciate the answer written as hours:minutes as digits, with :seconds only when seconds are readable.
7:59:08
